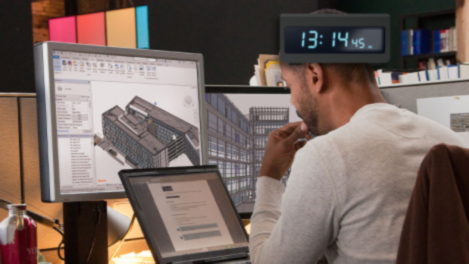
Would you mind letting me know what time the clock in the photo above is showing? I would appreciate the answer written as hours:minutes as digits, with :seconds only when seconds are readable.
13:14
